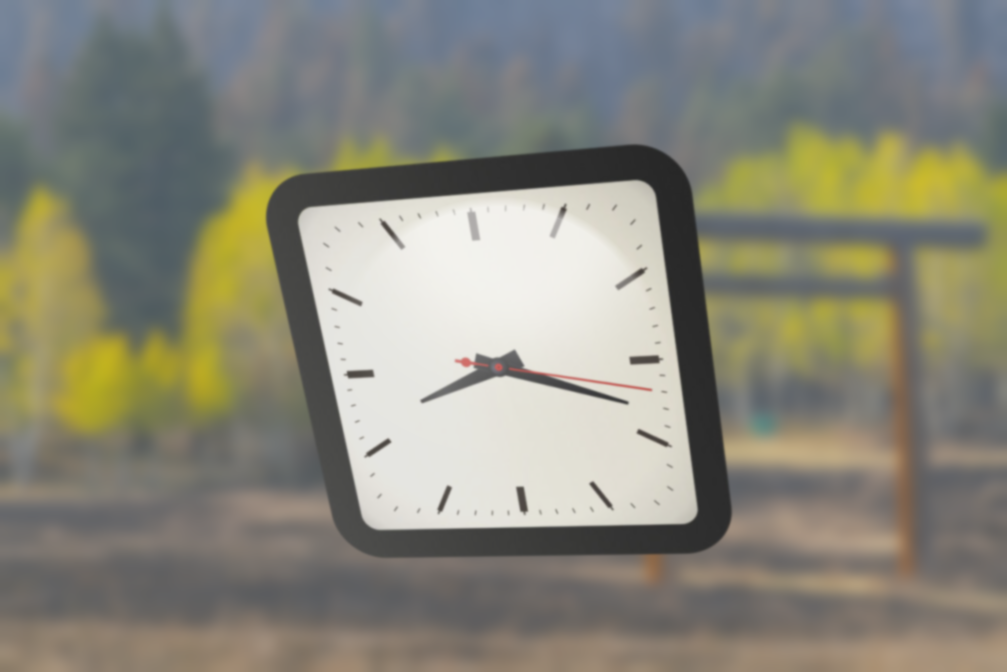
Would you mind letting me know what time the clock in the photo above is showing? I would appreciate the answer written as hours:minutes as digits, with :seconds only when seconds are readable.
8:18:17
